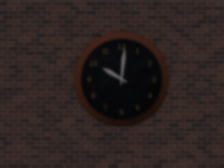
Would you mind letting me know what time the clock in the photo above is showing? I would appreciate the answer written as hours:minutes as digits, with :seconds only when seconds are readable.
10:01
